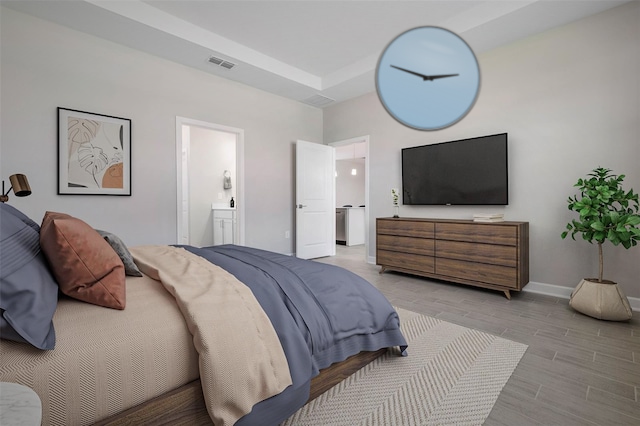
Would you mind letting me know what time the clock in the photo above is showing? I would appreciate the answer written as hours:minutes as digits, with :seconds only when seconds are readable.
2:48
